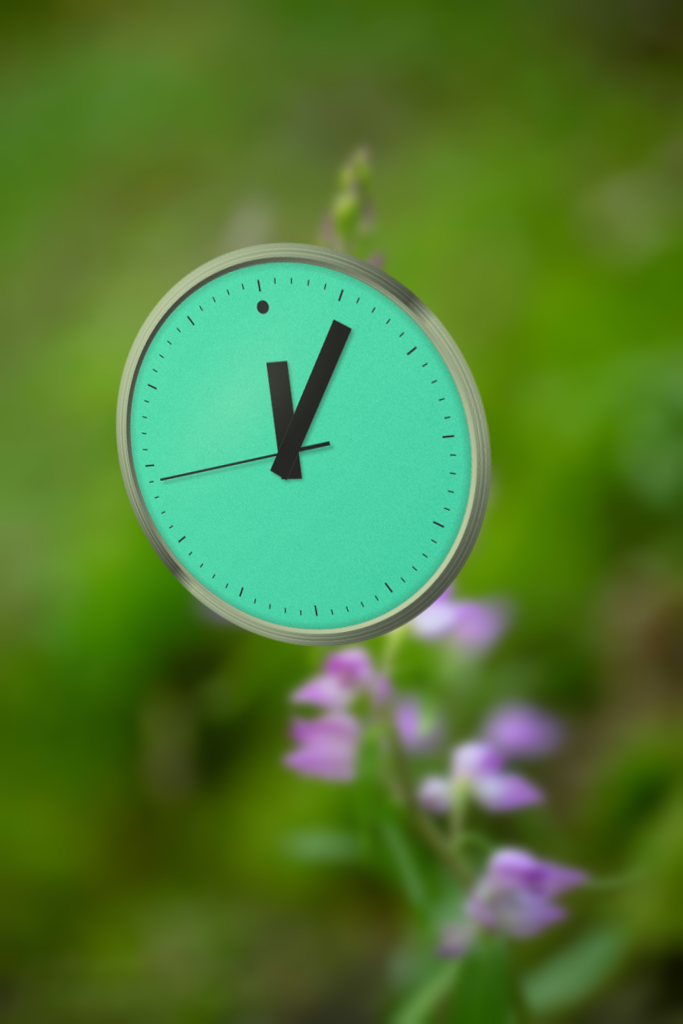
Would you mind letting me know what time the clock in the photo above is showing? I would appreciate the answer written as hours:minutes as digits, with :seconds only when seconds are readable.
12:05:44
